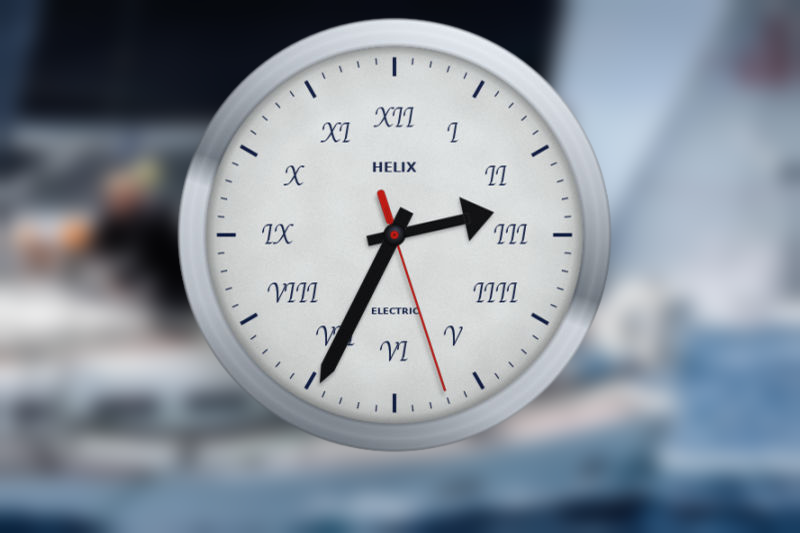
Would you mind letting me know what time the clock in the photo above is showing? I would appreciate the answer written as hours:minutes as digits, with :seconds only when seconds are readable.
2:34:27
